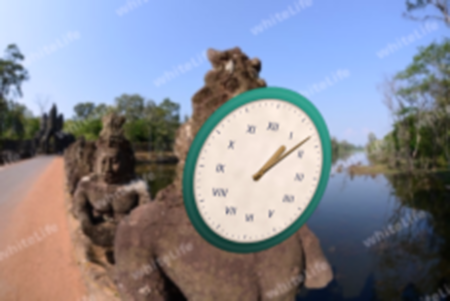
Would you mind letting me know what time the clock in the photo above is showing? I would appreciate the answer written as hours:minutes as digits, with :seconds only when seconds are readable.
1:08
